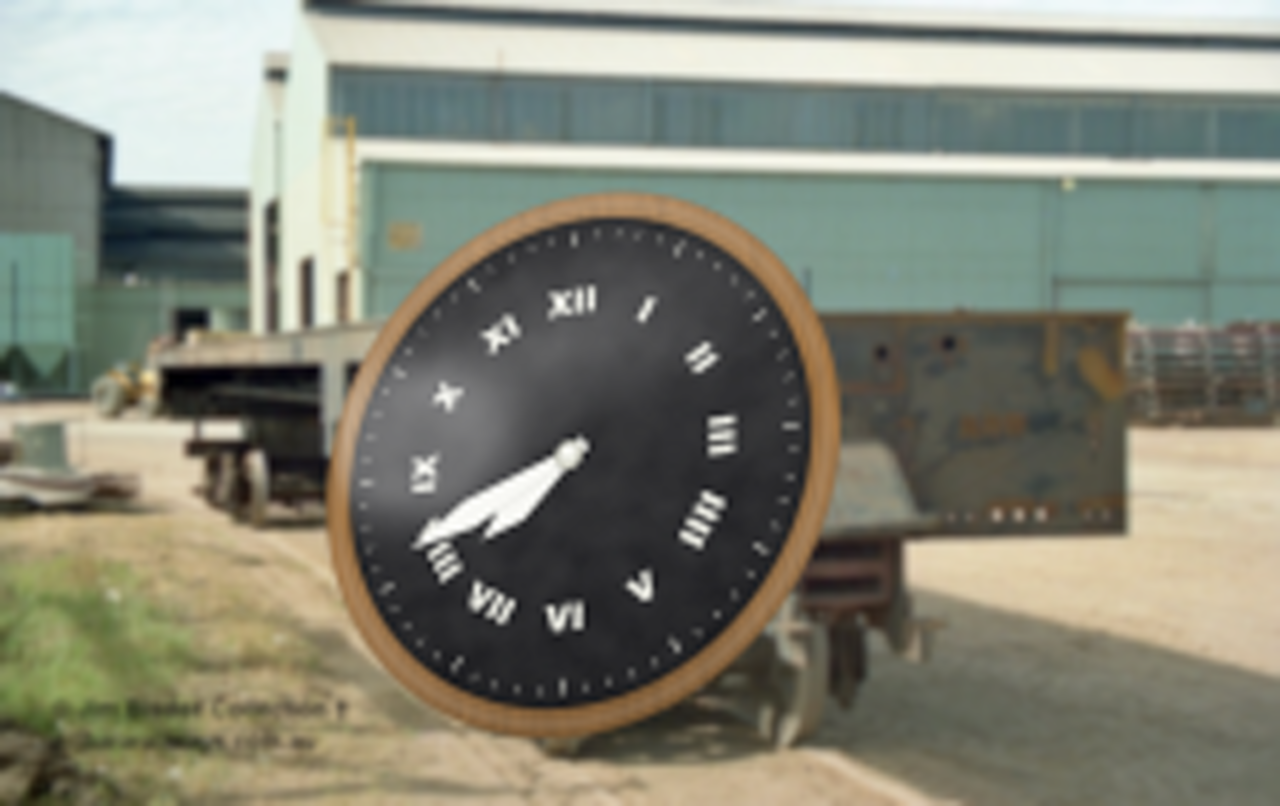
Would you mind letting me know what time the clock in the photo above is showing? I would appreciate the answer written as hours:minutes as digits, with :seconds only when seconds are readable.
7:41
